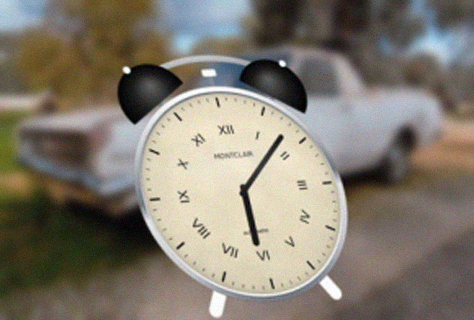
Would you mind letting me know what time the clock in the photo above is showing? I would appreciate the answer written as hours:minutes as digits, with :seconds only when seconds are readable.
6:08
